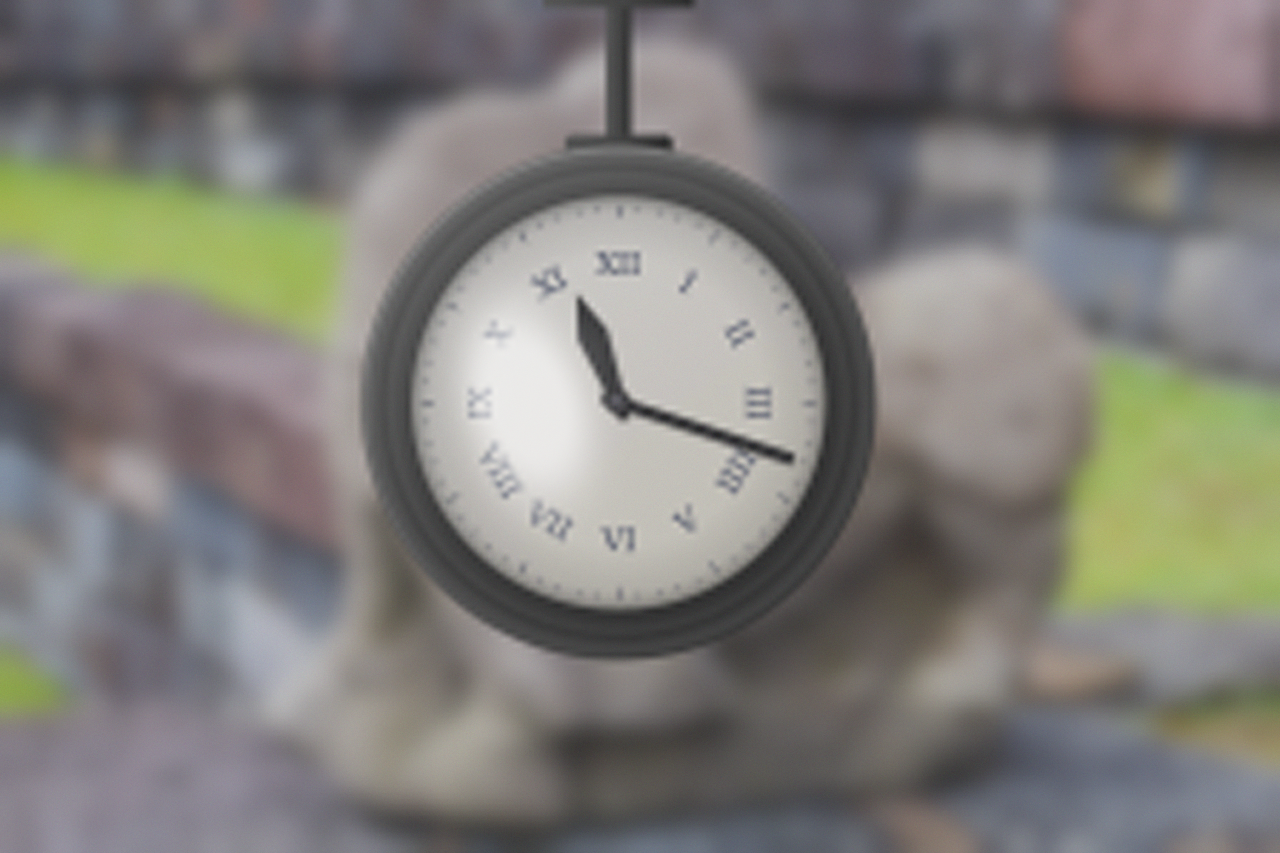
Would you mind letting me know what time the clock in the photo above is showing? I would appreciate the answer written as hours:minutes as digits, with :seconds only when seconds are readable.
11:18
